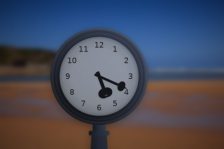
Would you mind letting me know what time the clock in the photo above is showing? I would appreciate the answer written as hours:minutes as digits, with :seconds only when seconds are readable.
5:19
